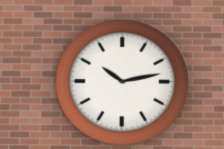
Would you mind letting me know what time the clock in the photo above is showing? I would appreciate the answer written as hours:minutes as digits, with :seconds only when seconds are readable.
10:13
